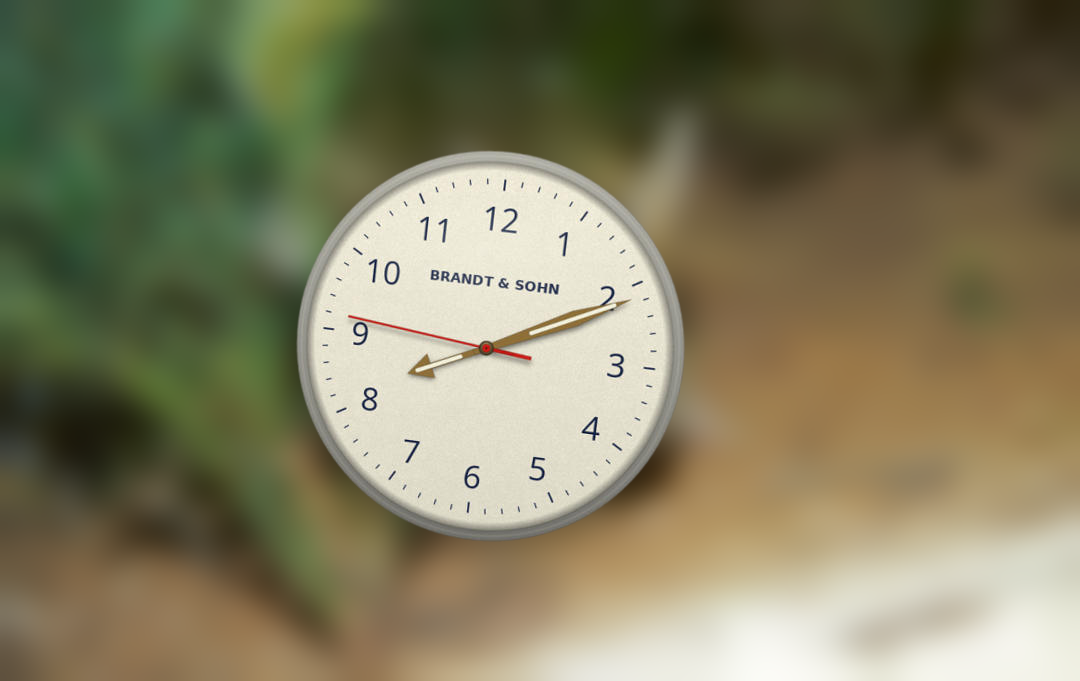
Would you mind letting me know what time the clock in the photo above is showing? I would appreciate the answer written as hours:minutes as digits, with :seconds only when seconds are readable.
8:10:46
